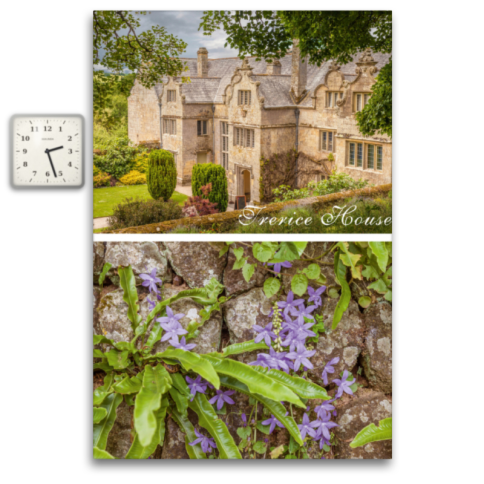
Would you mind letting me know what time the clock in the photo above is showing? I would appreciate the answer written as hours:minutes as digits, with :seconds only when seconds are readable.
2:27
